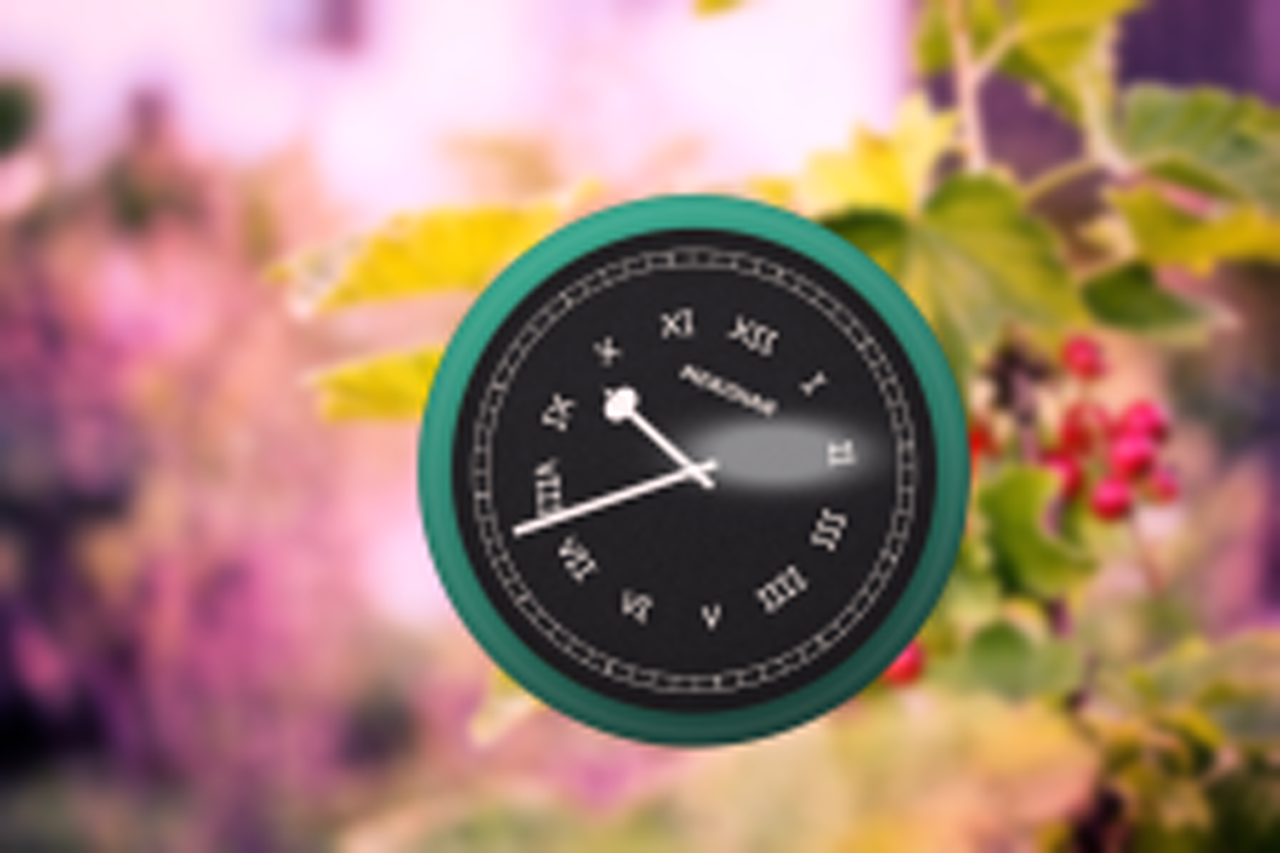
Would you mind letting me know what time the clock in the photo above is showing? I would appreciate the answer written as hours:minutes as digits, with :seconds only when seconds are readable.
9:38
